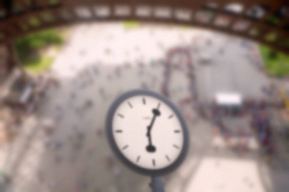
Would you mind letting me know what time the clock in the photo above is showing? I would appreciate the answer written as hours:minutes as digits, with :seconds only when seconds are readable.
6:05
